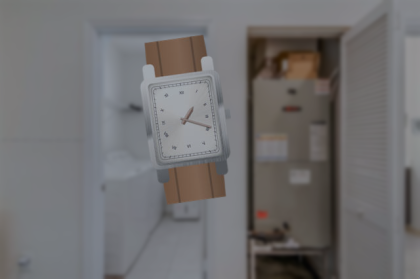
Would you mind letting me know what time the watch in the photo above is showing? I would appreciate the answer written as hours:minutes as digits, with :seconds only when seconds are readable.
1:19
